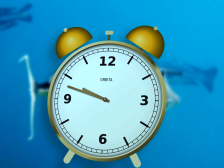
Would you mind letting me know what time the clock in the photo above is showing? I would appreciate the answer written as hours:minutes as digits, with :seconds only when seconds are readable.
9:48
